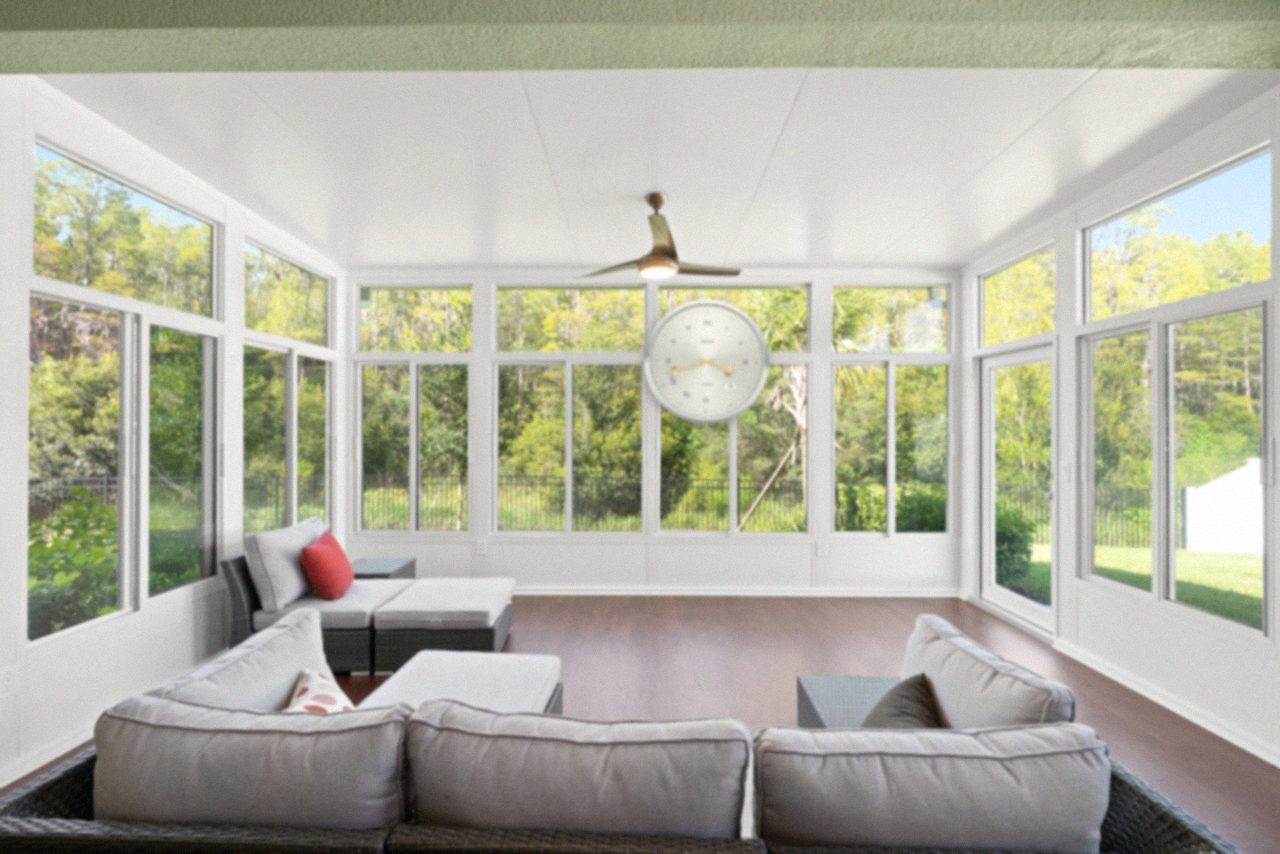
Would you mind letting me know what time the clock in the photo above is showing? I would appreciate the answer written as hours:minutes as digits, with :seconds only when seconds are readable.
3:42
